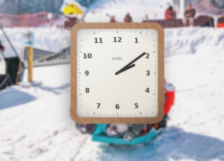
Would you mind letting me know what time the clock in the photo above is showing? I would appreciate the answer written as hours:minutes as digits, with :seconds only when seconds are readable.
2:09
